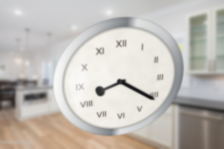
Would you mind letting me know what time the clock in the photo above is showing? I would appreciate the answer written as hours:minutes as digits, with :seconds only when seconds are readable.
8:21
